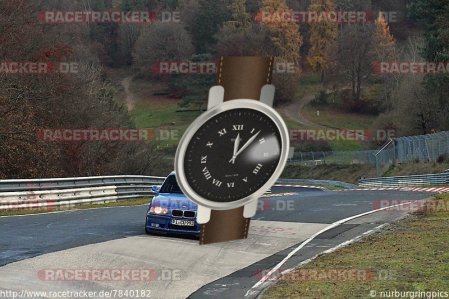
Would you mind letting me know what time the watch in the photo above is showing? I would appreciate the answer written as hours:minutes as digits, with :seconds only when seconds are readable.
12:07
